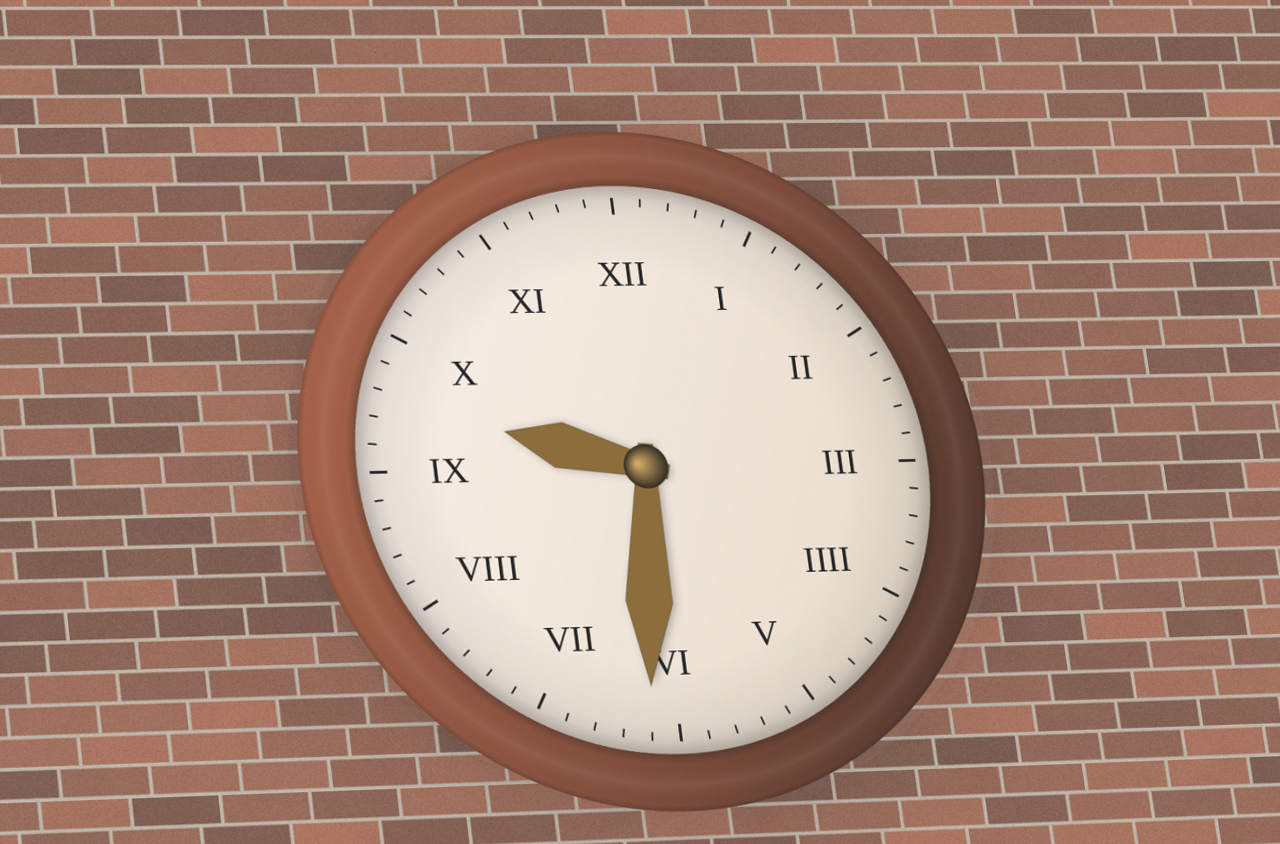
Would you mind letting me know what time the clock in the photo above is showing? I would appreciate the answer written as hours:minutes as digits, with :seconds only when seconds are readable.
9:31
